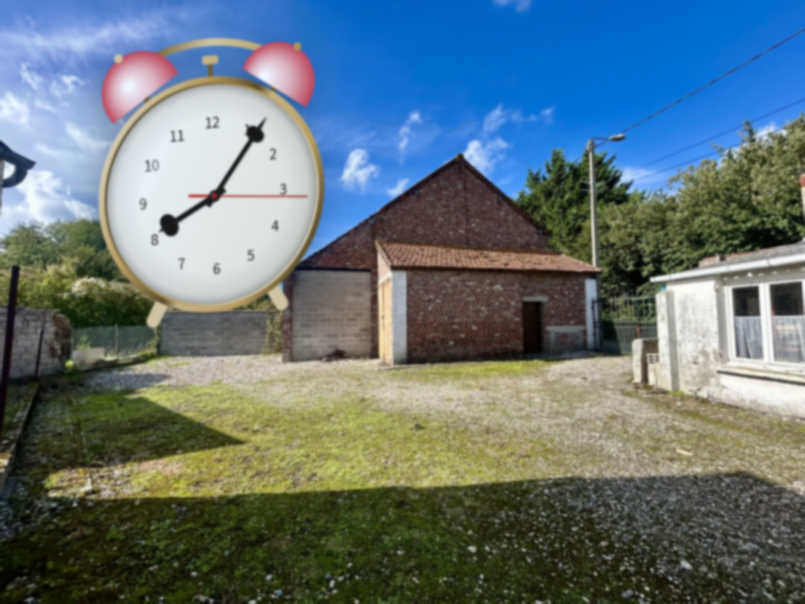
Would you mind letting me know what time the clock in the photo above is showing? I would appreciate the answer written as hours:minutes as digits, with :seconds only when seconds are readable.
8:06:16
